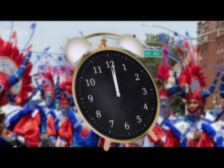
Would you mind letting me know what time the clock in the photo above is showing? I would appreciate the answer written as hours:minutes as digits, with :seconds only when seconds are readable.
12:01
